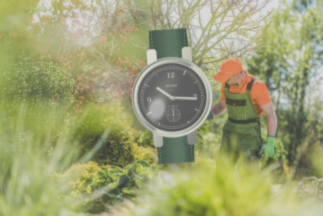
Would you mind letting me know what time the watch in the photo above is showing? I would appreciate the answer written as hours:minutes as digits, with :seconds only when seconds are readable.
10:16
